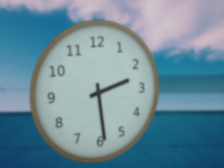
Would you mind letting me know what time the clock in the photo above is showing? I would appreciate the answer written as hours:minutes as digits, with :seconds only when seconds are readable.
2:29
